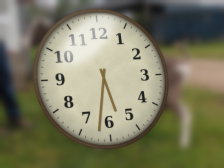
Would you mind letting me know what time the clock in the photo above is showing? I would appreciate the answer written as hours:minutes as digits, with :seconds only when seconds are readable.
5:32
